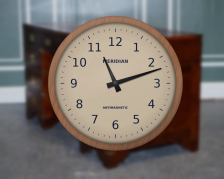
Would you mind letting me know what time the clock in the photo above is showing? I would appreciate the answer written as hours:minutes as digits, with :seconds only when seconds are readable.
11:12
